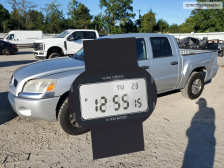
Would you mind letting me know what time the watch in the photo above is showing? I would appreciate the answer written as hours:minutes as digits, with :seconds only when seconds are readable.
12:55:15
